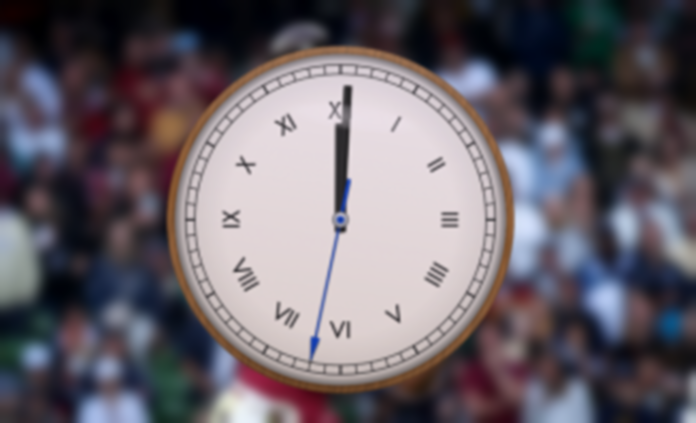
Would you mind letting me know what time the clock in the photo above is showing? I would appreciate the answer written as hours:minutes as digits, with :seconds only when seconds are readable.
12:00:32
